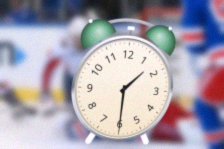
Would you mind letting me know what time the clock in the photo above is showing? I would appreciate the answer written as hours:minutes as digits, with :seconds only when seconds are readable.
1:30
